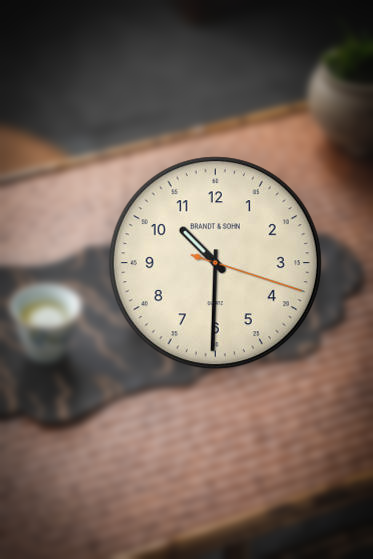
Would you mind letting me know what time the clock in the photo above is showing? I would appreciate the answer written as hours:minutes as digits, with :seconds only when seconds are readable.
10:30:18
